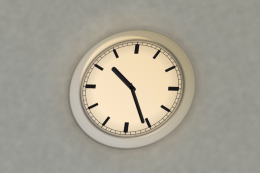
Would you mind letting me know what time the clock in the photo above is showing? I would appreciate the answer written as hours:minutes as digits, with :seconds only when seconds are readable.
10:26
